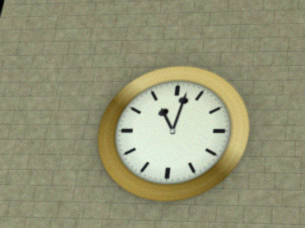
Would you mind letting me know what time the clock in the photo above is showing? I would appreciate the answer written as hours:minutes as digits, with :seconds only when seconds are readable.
11:02
